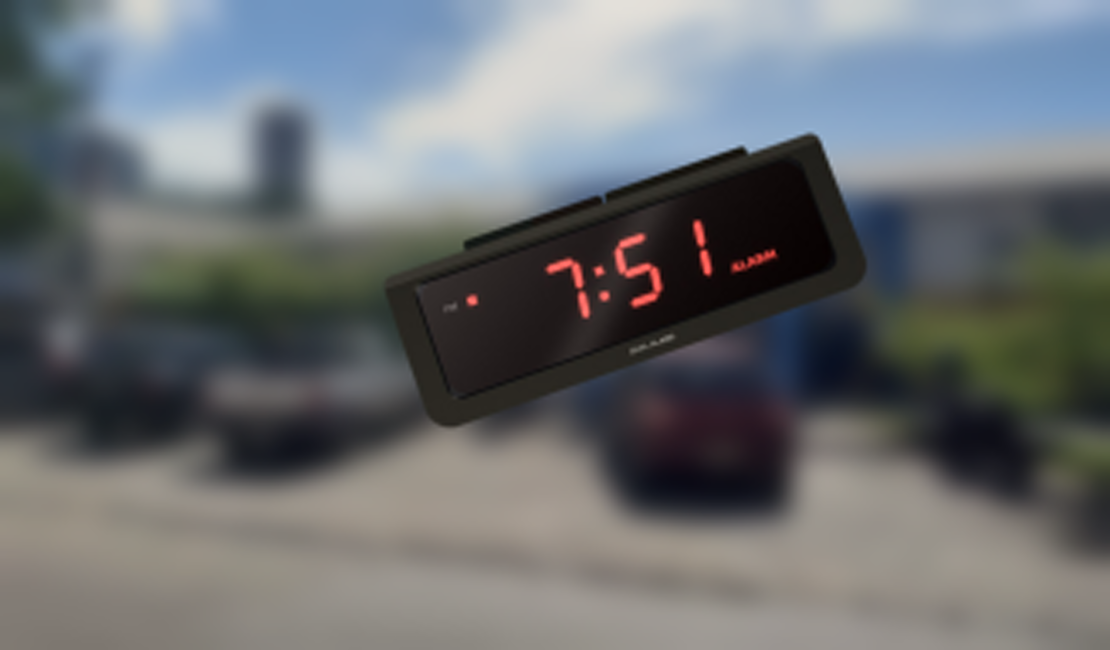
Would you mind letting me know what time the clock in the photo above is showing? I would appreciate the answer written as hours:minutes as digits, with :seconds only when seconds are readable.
7:51
